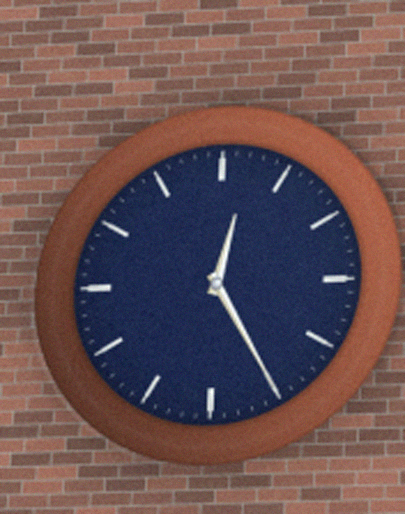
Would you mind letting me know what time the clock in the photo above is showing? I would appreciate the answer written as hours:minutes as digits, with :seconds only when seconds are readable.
12:25
